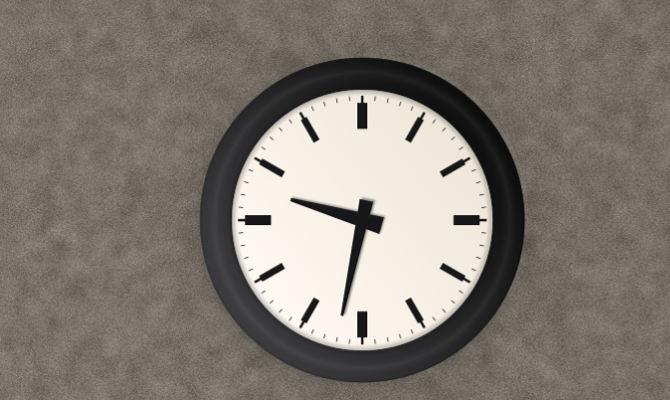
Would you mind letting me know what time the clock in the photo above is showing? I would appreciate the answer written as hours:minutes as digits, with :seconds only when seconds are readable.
9:32
